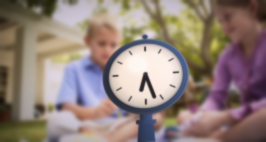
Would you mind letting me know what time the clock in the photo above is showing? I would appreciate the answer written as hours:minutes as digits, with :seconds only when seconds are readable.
6:27
